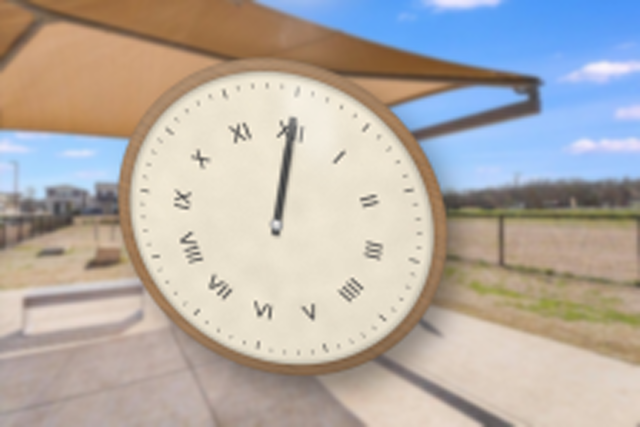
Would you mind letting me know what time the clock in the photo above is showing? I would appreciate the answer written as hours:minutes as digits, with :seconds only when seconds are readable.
12:00
